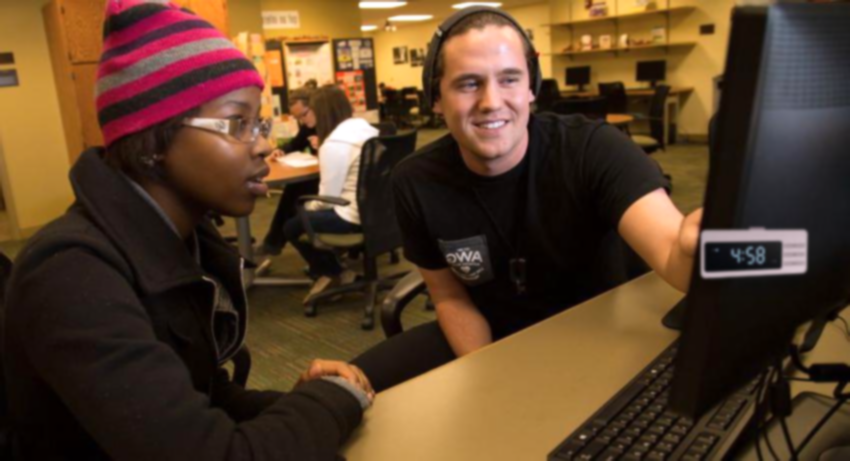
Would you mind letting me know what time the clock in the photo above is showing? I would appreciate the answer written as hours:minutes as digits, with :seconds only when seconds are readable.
4:58
